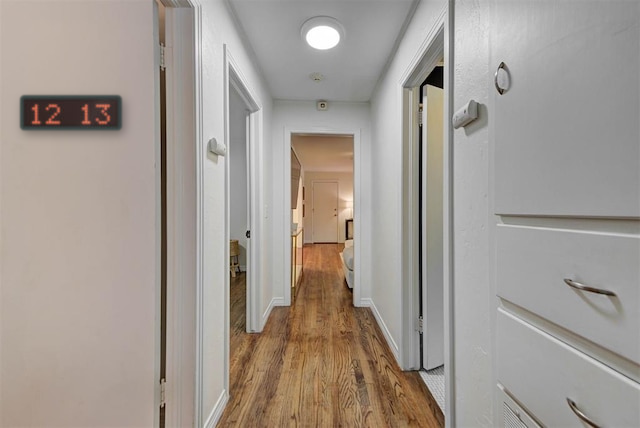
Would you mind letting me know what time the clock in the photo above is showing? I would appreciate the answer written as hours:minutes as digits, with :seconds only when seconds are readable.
12:13
